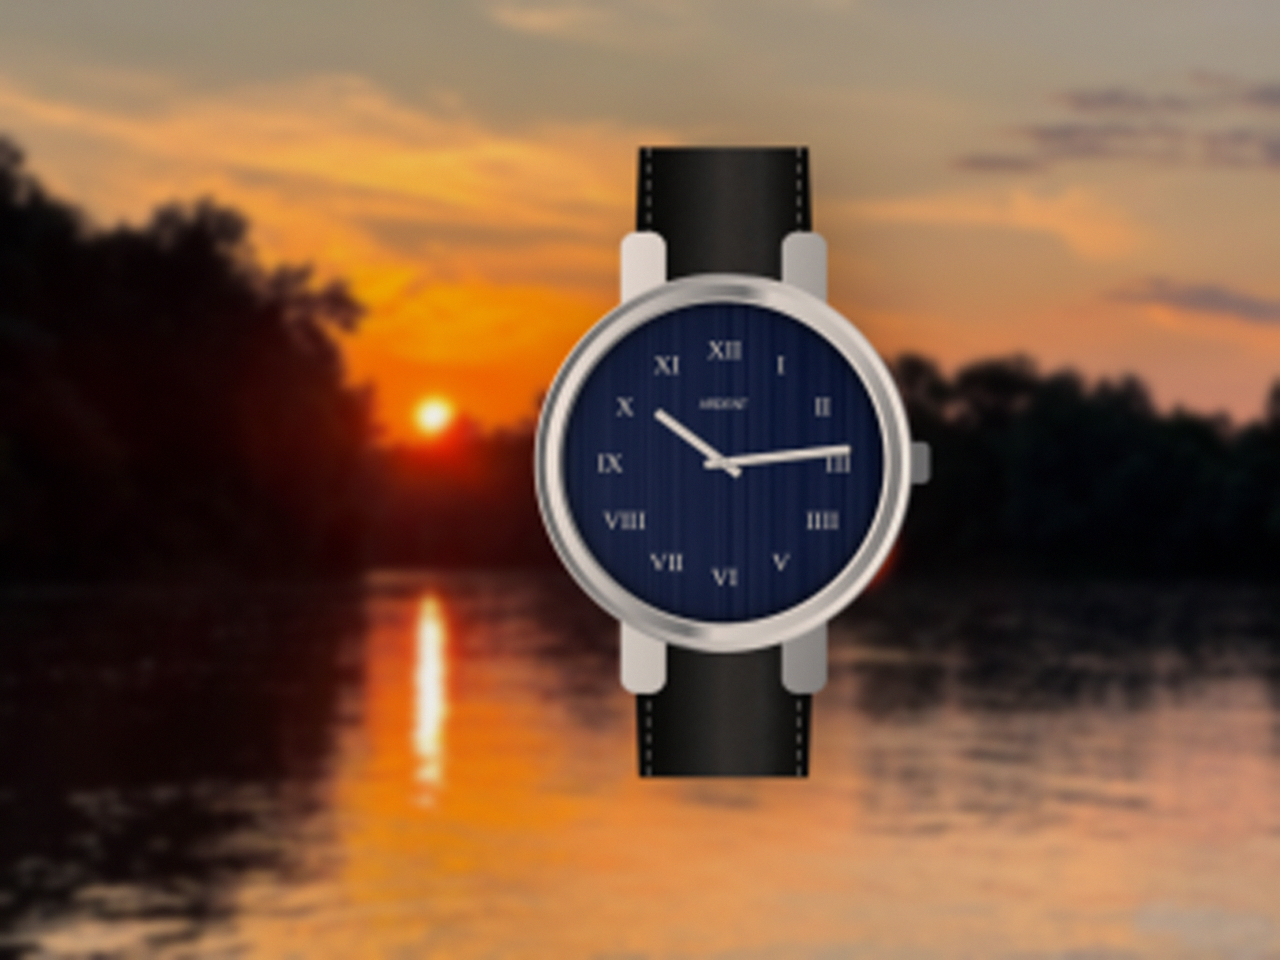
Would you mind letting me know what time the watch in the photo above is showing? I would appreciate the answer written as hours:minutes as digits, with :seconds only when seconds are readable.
10:14
